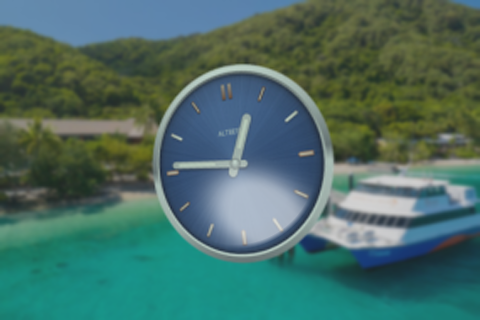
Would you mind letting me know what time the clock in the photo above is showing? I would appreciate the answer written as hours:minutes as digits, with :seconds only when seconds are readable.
12:46
